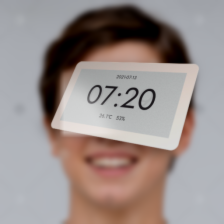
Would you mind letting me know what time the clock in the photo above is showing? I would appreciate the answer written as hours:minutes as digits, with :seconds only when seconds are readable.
7:20
